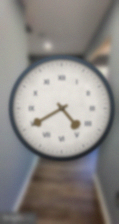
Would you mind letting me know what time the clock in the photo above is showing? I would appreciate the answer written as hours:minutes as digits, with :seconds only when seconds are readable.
4:40
